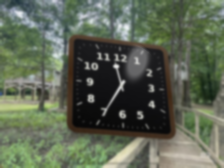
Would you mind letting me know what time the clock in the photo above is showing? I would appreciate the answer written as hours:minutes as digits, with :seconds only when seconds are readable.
11:35
